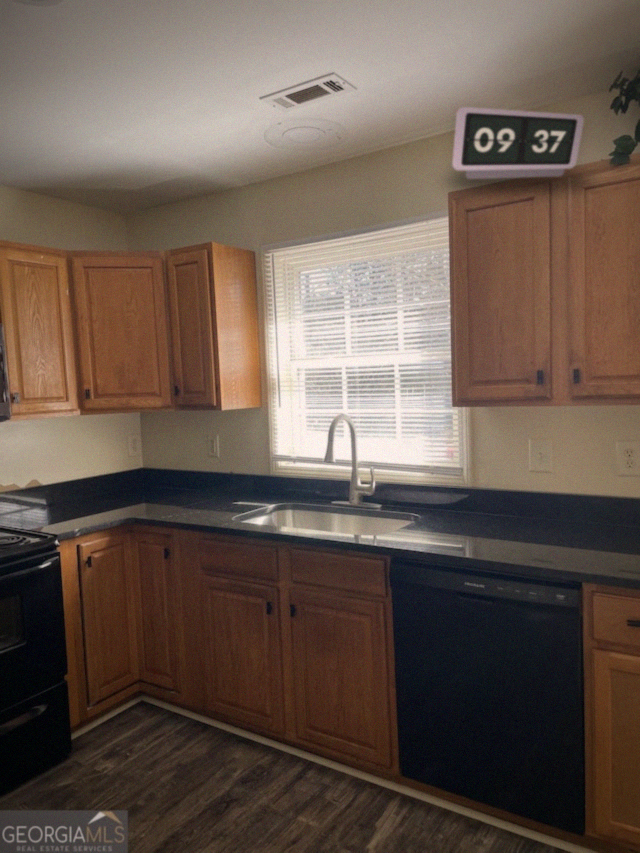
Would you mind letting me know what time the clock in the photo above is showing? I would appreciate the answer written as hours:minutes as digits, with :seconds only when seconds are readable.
9:37
